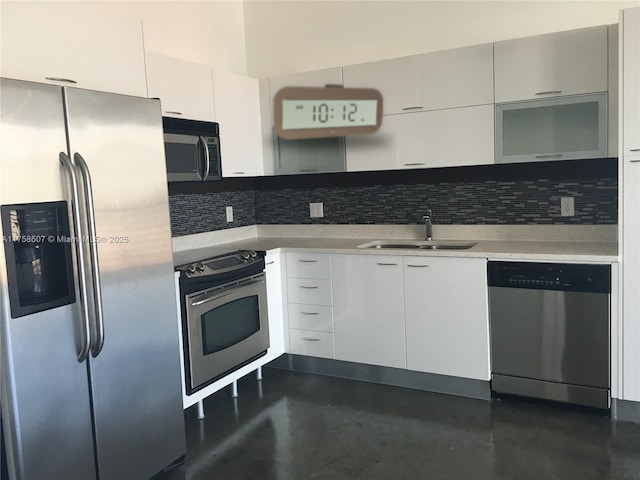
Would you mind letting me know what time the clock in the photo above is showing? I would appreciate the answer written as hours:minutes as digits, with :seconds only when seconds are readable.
10:12
